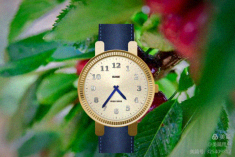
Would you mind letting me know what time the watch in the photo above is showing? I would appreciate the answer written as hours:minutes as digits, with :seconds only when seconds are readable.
4:36
